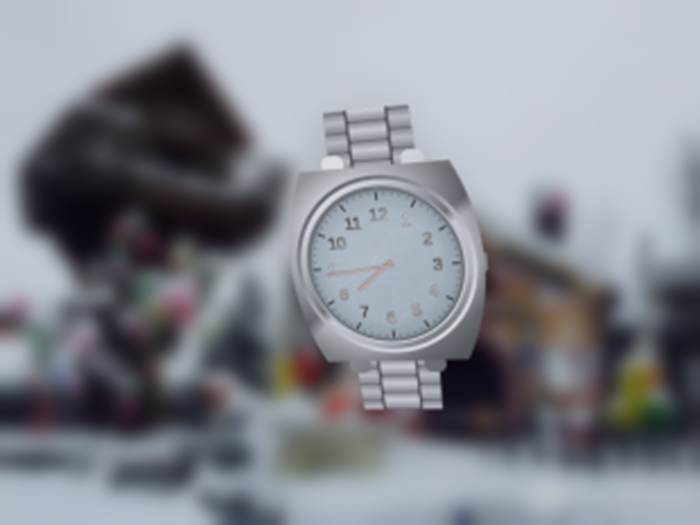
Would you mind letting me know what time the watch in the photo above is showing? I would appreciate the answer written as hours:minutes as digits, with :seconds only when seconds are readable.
7:44
